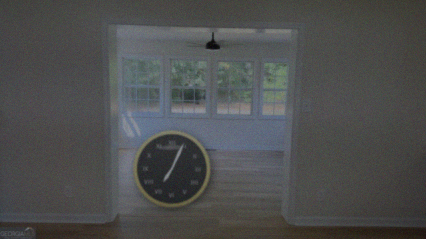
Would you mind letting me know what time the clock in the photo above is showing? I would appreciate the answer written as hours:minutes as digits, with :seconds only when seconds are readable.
7:04
